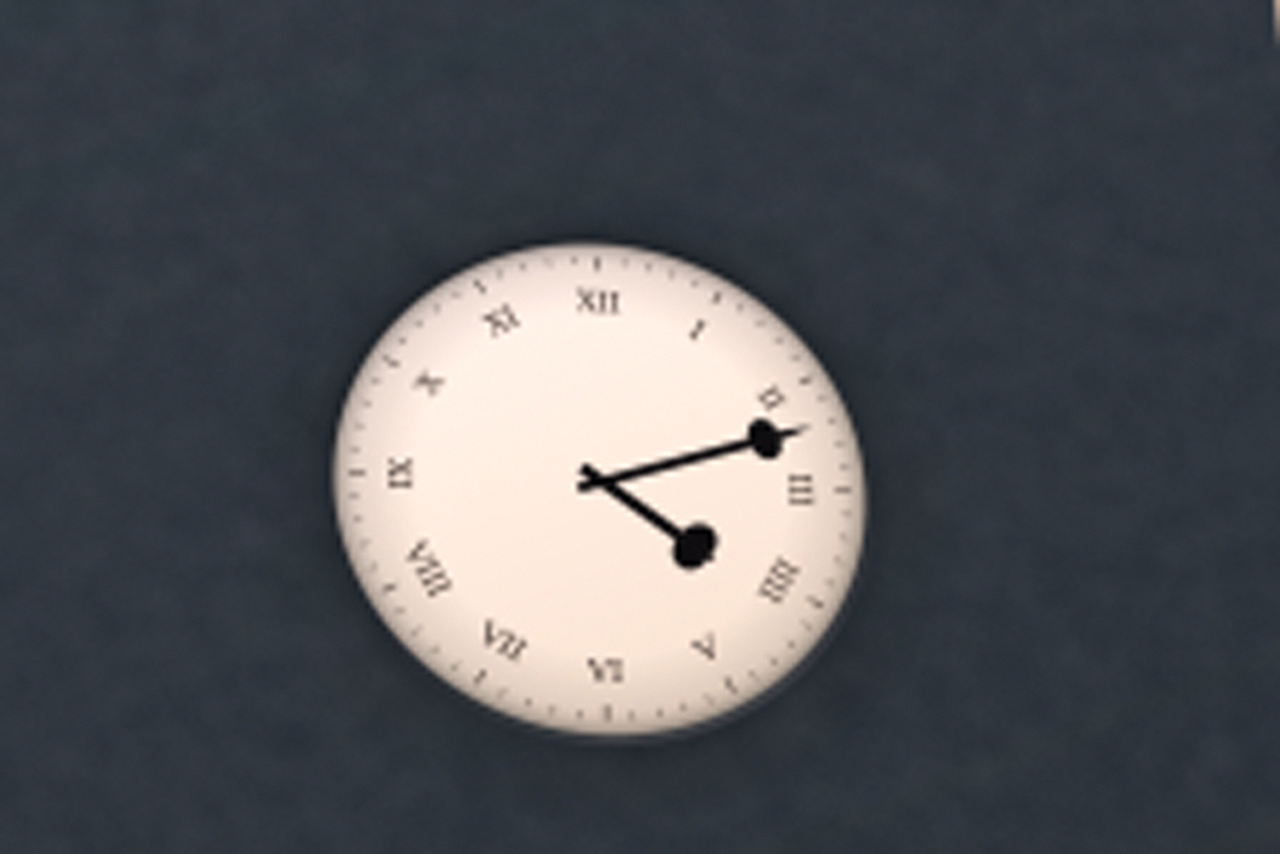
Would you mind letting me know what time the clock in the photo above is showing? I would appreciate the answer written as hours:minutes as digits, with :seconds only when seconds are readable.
4:12
